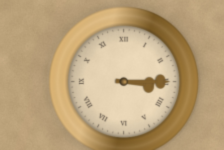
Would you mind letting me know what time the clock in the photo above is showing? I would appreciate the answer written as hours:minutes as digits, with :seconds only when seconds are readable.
3:15
